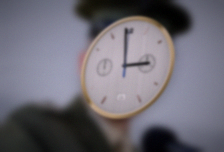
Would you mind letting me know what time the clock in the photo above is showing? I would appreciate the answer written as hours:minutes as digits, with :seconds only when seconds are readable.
2:59
